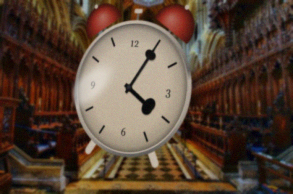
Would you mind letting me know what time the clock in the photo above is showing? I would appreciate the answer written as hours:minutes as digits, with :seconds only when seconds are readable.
4:05
